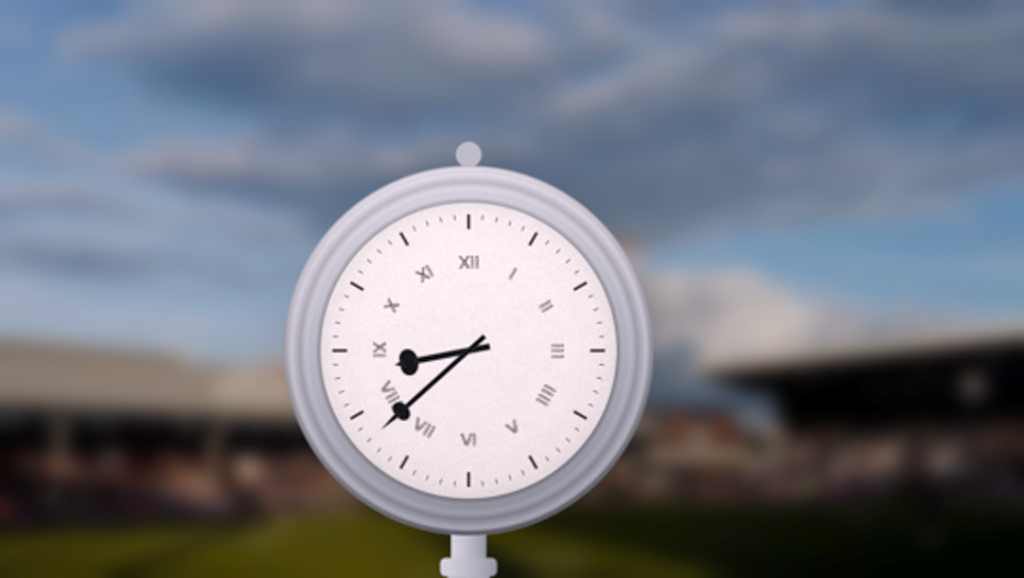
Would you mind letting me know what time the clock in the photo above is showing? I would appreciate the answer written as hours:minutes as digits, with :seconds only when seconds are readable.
8:38
